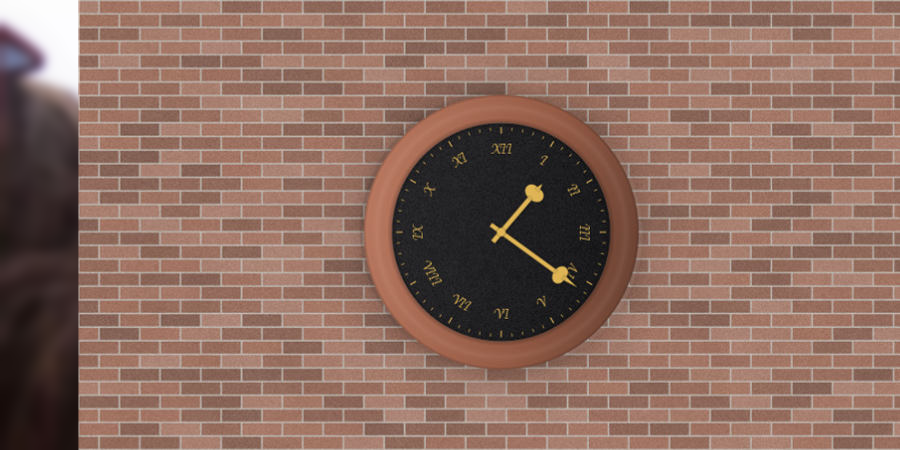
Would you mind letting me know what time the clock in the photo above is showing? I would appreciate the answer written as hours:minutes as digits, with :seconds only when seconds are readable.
1:21
